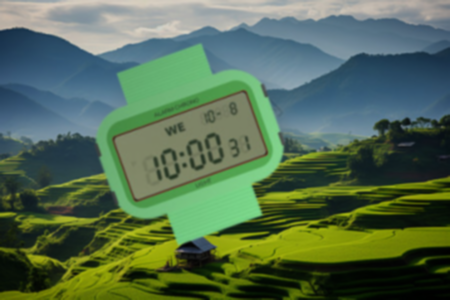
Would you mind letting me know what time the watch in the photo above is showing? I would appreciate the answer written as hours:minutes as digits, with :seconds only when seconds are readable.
10:00:31
